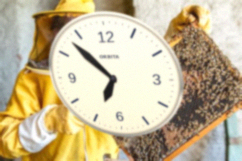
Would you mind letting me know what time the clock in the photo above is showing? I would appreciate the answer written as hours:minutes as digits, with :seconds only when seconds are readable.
6:53
